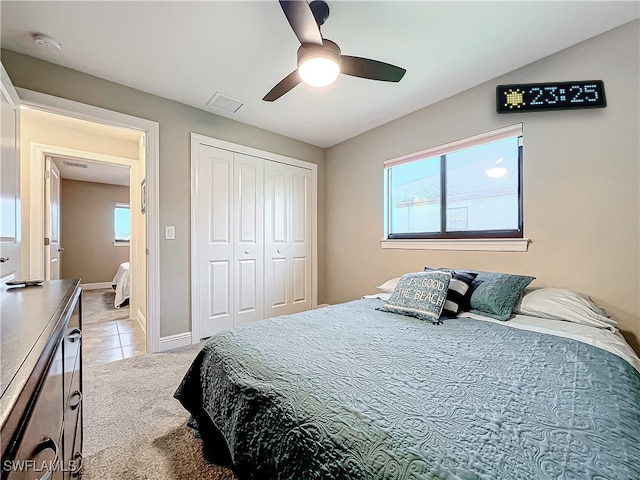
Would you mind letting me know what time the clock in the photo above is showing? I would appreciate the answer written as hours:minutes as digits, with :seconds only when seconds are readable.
23:25
